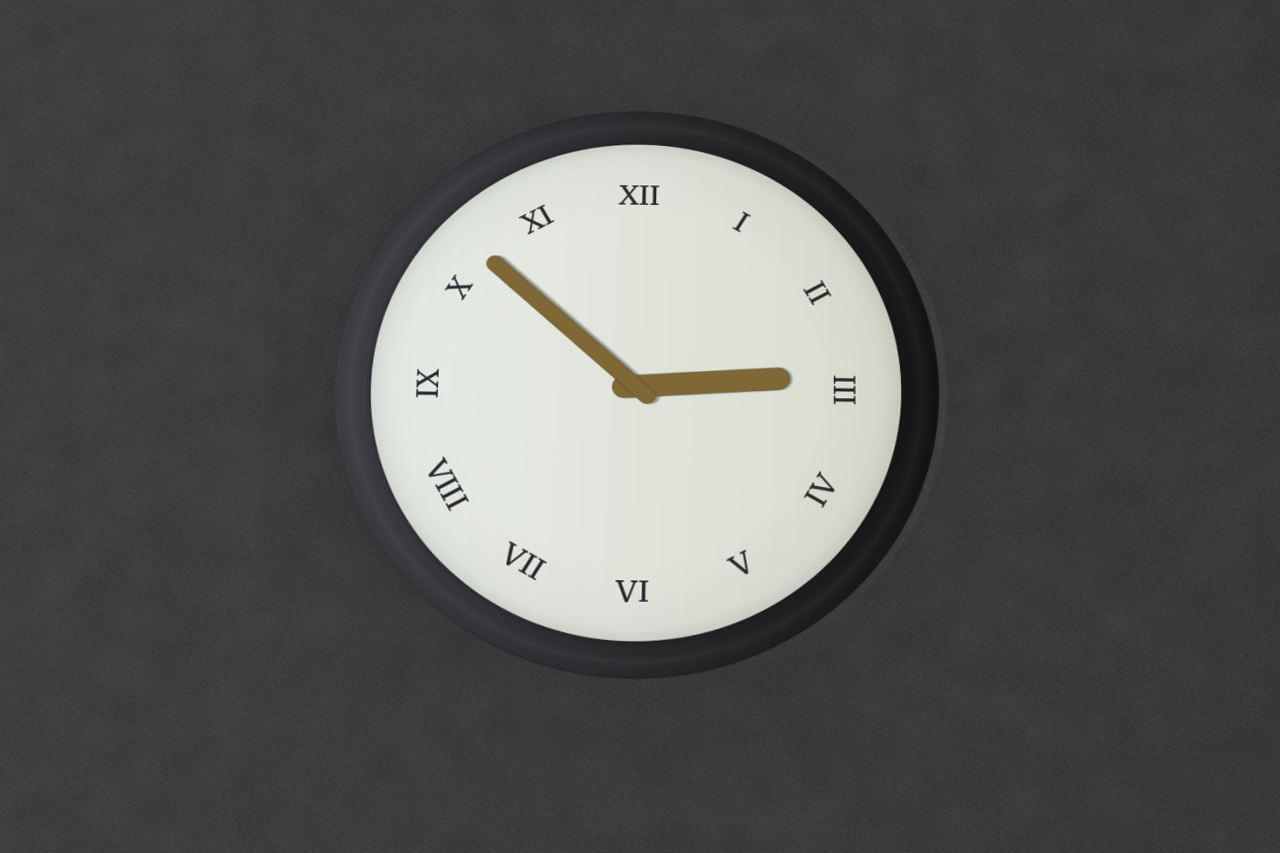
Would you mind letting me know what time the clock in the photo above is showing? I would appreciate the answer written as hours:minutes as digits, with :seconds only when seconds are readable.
2:52
